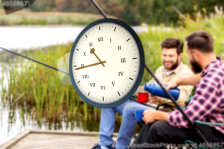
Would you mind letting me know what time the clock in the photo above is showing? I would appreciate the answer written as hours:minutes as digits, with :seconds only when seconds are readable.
10:44
